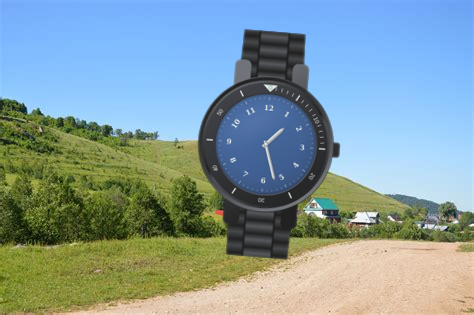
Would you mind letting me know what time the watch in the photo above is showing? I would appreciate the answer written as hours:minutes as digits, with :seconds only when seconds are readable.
1:27
